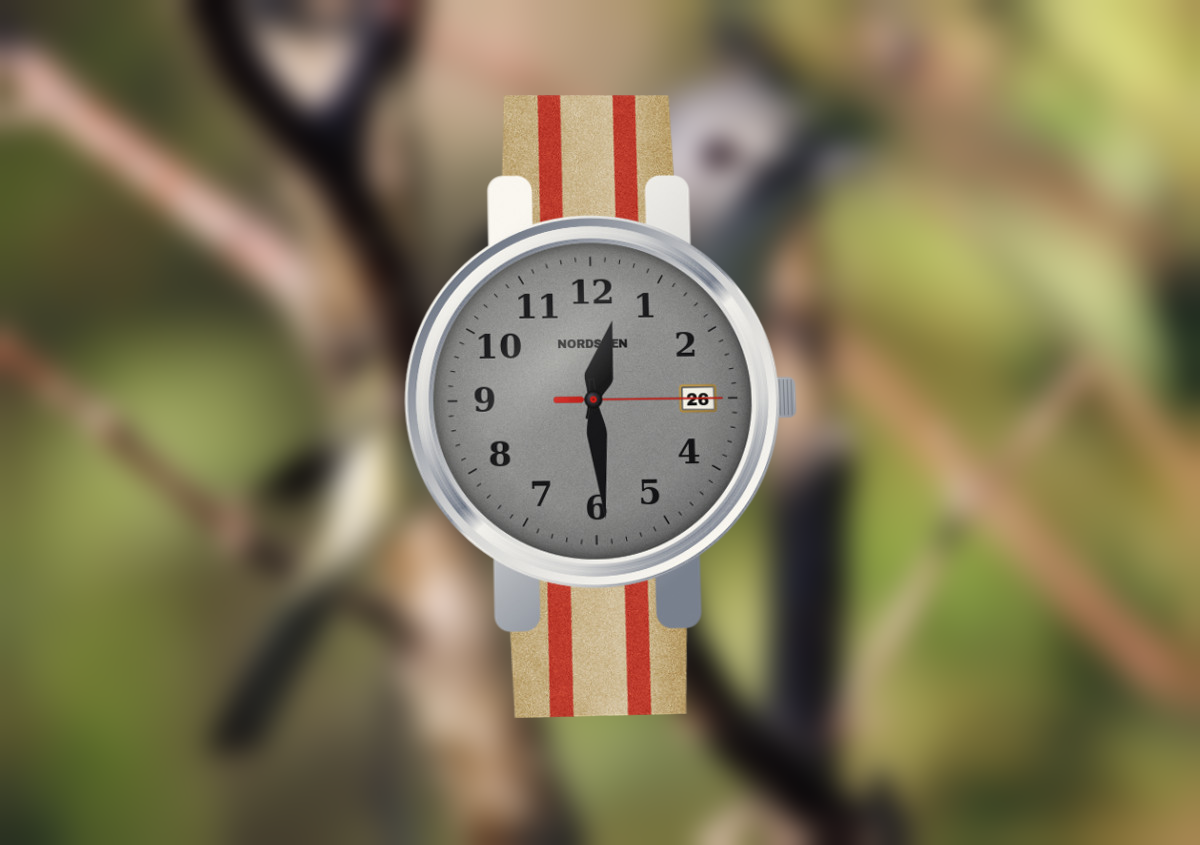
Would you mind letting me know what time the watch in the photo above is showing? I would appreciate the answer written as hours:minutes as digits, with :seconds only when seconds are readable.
12:29:15
